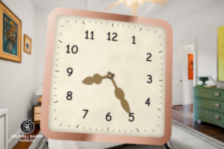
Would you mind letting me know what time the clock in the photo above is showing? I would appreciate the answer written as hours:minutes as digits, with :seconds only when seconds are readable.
8:25
